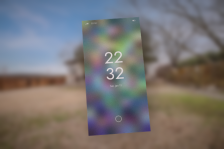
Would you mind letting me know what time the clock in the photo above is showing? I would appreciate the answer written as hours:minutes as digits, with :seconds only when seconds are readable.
22:32
